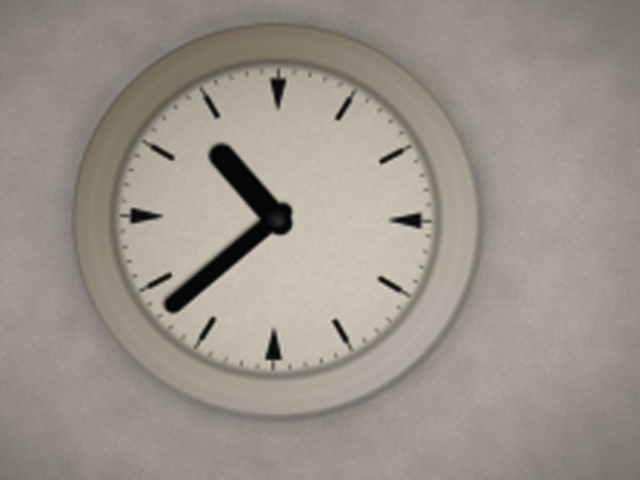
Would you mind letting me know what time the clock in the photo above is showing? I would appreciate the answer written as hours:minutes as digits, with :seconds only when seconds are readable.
10:38
